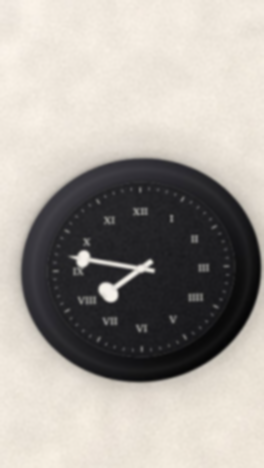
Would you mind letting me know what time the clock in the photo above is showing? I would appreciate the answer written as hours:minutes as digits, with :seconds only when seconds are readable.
7:47
